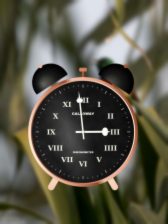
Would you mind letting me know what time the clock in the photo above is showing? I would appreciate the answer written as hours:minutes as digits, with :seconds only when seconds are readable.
2:59
